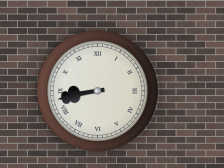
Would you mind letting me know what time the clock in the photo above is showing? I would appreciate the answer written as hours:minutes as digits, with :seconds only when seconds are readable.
8:43
